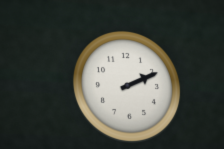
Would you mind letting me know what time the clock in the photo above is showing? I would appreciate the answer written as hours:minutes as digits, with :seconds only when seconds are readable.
2:11
